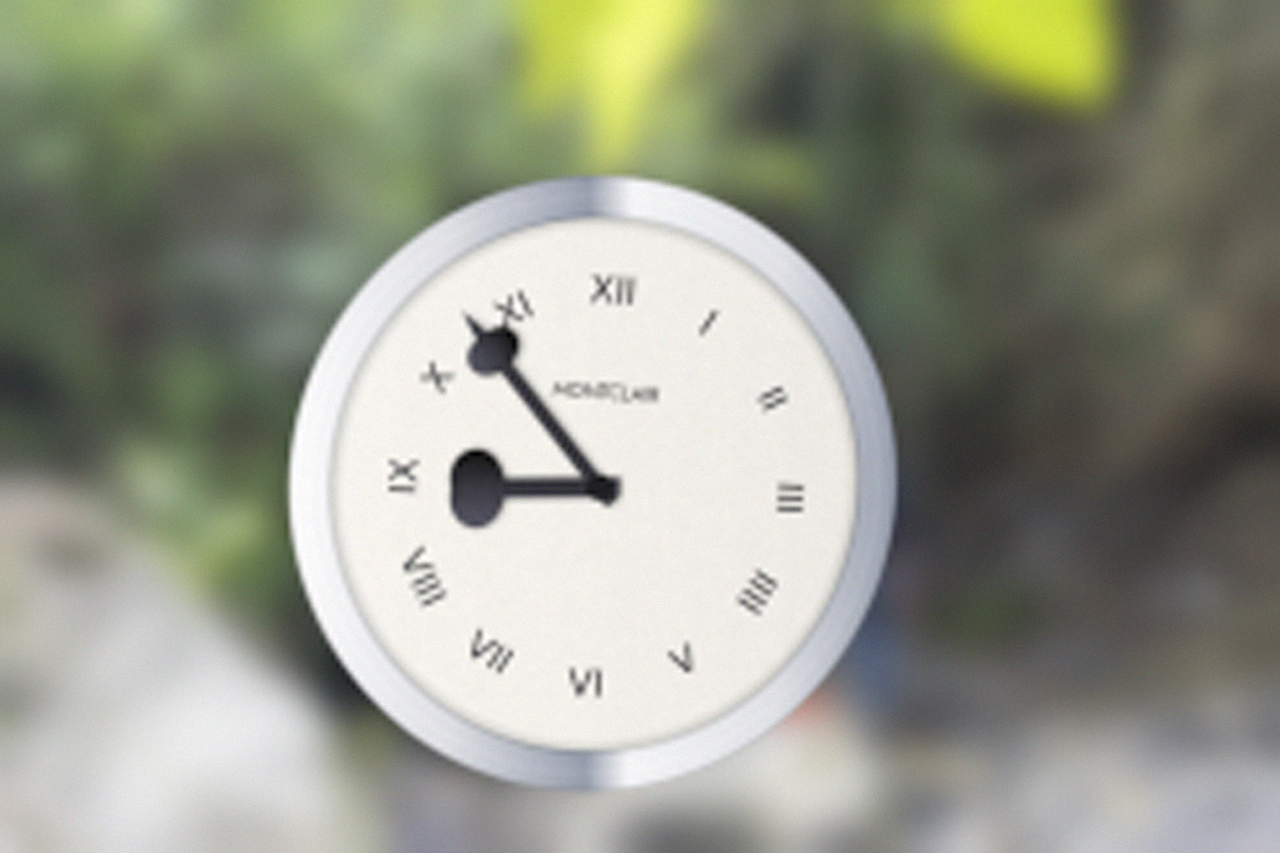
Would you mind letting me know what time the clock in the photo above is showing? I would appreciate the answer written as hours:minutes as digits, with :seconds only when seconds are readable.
8:53
